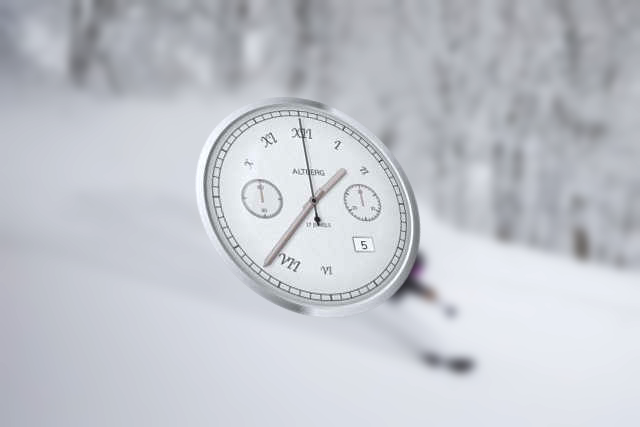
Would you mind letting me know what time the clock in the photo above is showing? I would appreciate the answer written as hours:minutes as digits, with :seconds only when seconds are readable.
1:37
